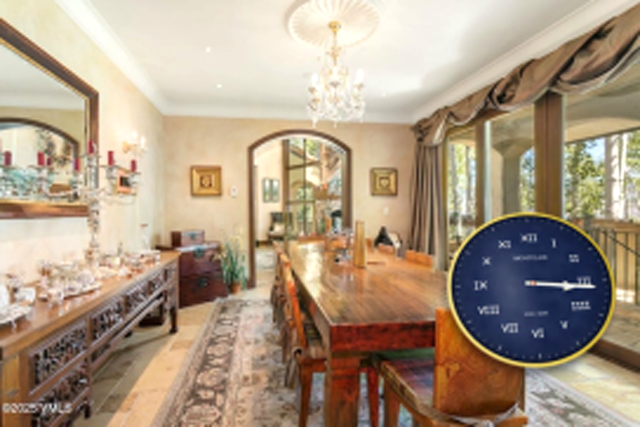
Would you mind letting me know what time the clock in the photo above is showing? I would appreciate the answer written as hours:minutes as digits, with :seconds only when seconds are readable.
3:16
